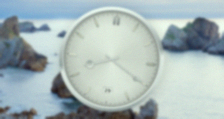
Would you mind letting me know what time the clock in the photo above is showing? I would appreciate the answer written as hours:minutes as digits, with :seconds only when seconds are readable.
8:20
